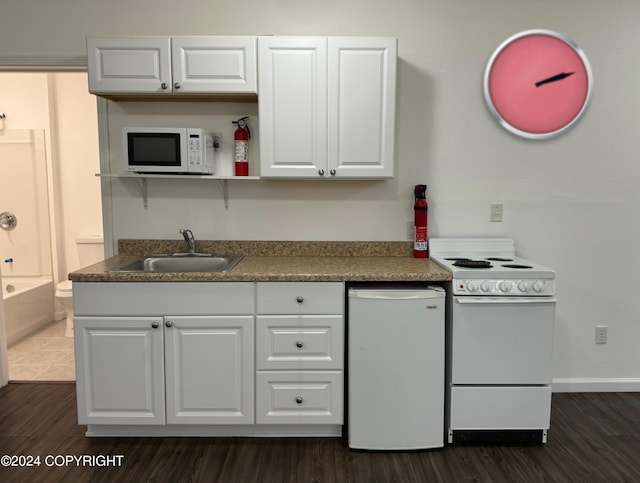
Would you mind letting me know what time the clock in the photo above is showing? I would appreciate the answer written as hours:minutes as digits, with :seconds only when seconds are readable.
2:12
